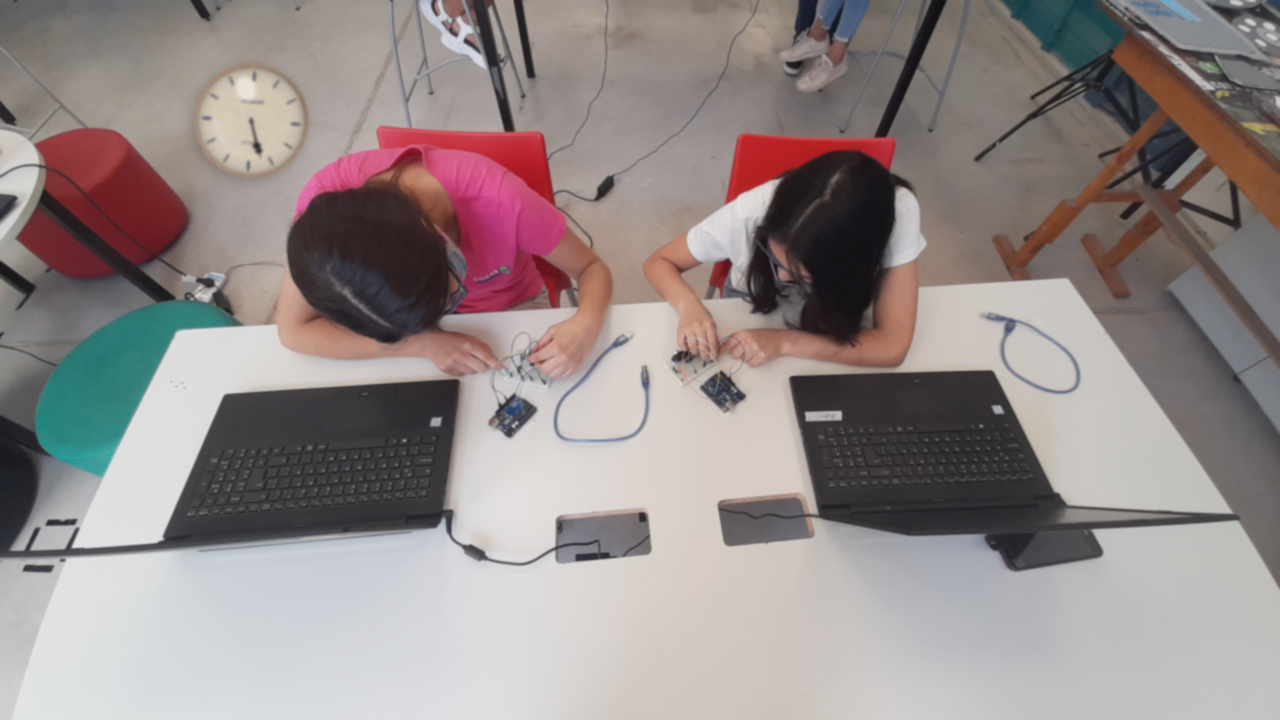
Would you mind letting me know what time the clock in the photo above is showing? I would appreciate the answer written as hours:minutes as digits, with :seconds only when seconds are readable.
5:27
